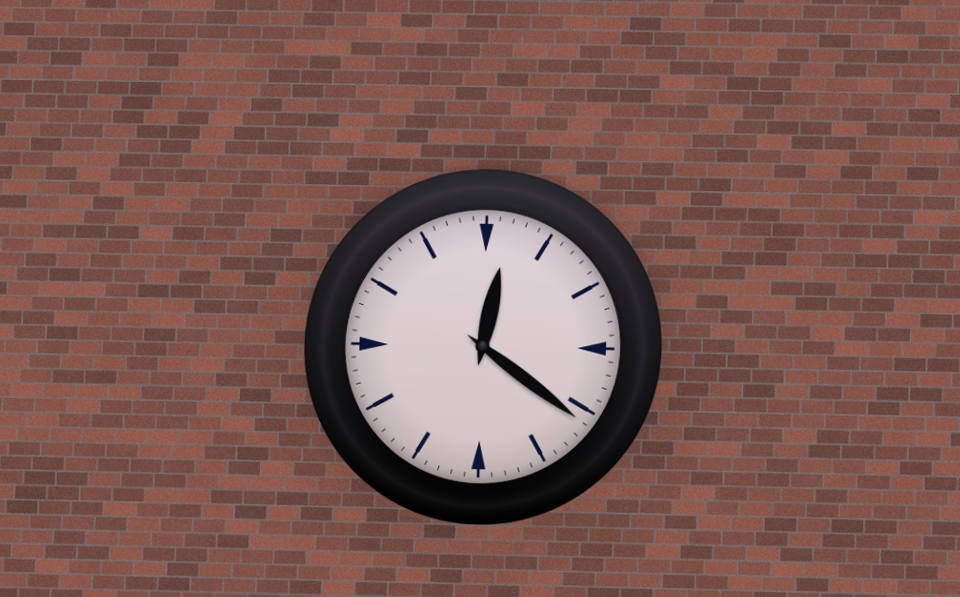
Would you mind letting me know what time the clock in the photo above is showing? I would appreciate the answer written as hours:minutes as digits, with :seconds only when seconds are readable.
12:21
